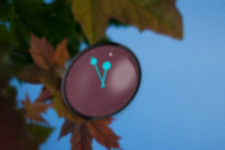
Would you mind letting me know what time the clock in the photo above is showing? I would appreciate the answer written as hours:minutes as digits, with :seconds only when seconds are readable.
11:54
